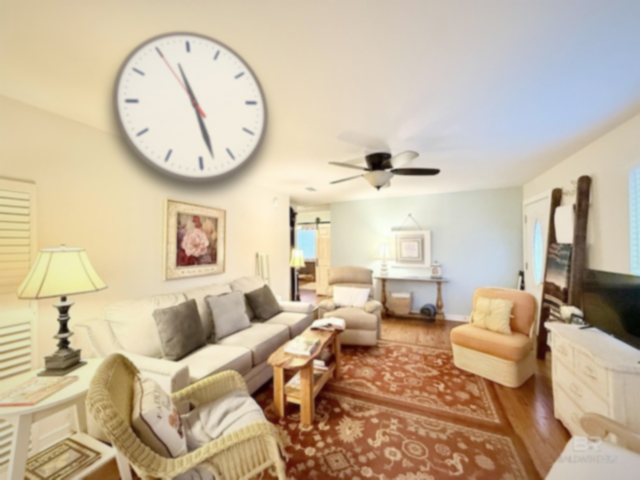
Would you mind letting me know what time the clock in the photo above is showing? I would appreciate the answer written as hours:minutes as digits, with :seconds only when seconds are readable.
11:27:55
